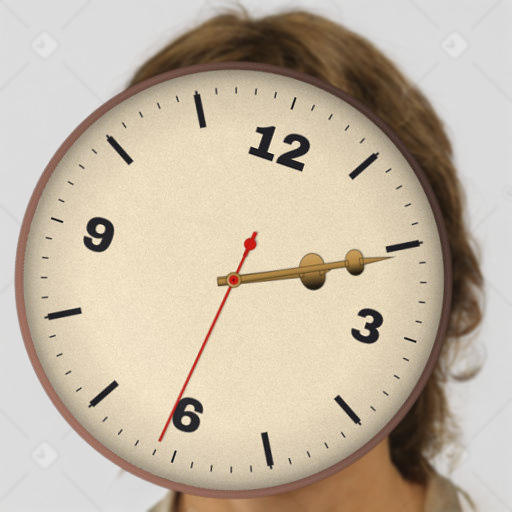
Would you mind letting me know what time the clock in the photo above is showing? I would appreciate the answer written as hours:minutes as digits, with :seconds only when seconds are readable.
2:10:31
